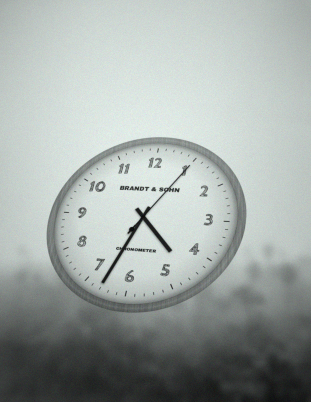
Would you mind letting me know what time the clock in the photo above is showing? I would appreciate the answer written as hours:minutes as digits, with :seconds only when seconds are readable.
4:33:05
